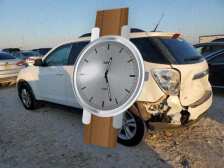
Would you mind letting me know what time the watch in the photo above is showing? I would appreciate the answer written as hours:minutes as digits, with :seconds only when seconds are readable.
12:27
